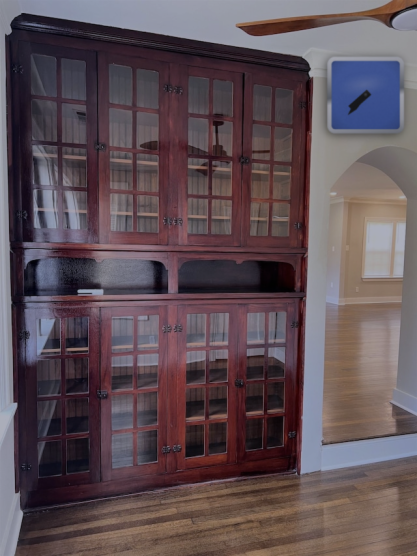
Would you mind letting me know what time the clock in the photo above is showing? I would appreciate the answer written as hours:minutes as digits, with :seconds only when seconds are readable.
7:37
